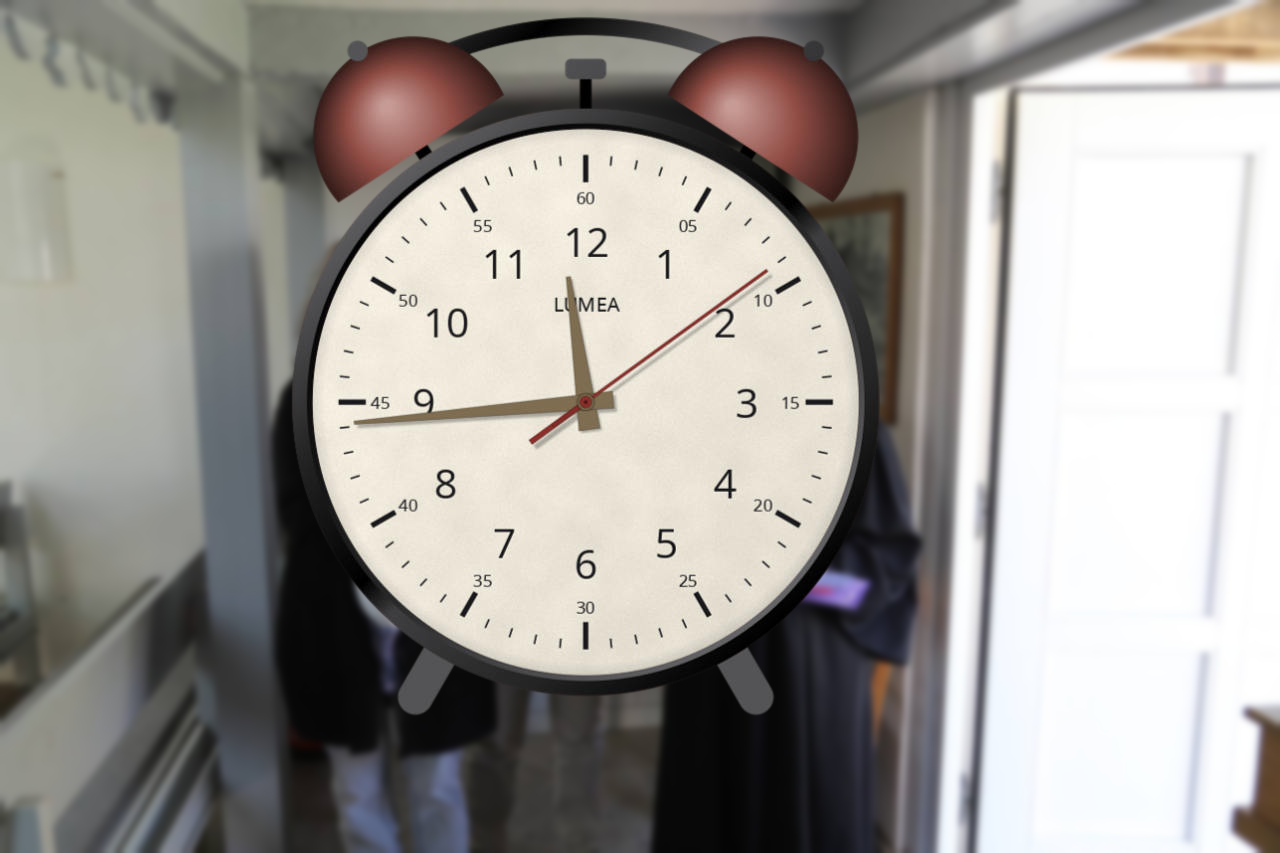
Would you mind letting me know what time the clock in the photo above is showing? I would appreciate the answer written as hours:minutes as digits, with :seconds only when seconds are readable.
11:44:09
